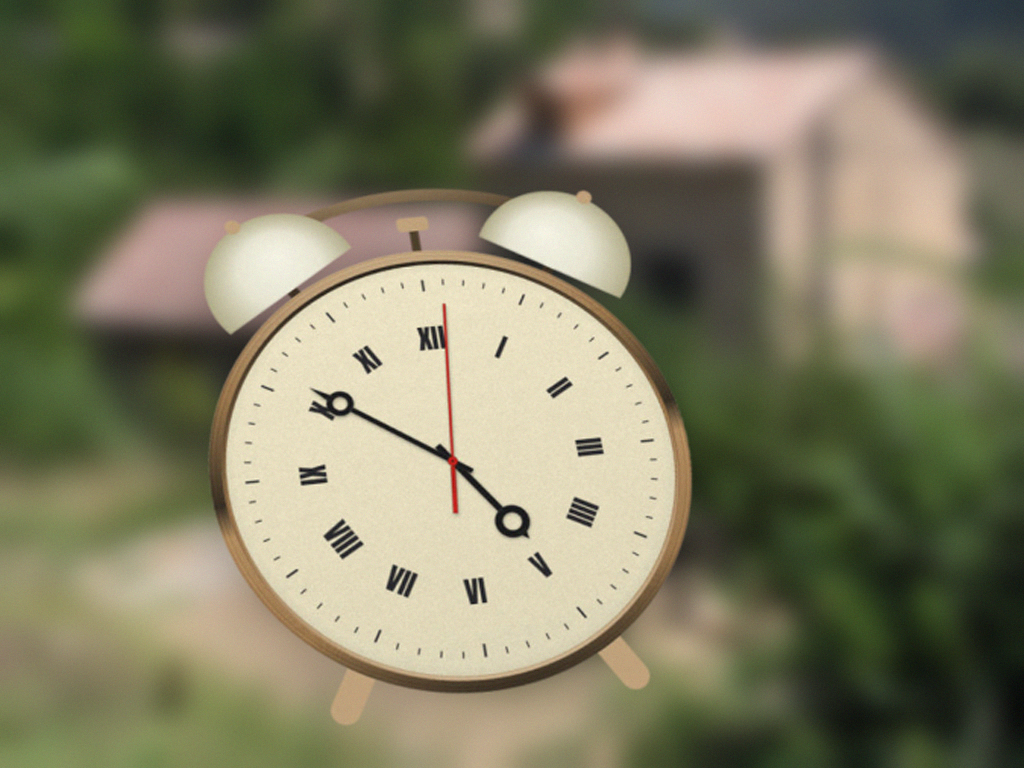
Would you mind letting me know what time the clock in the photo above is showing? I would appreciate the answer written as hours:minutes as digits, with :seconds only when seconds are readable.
4:51:01
